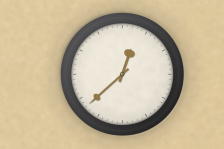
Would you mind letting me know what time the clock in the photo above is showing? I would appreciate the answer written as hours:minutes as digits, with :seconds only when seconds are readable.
12:38
